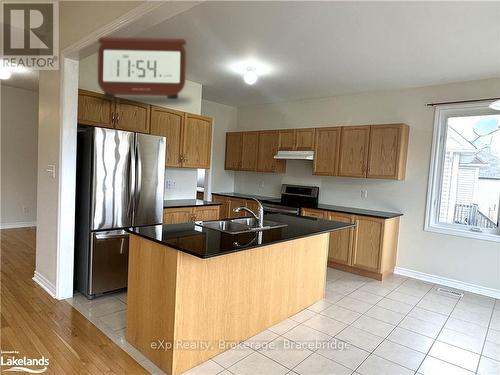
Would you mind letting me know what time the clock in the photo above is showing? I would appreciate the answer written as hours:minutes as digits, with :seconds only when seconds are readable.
11:54
